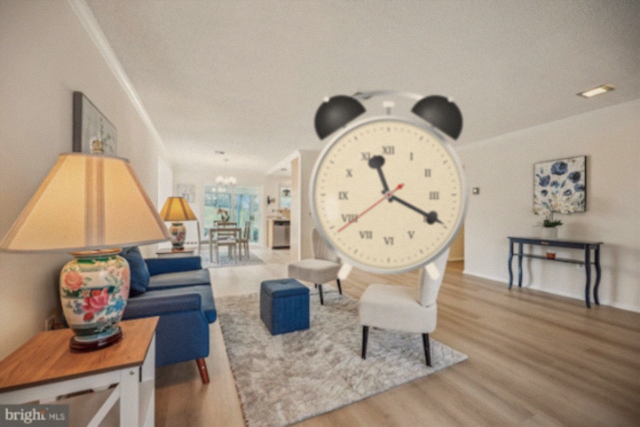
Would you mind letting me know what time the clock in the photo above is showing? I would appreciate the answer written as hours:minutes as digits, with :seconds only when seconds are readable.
11:19:39
